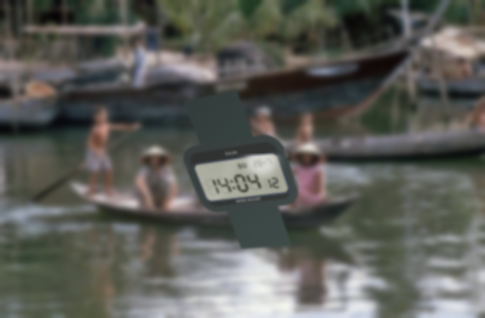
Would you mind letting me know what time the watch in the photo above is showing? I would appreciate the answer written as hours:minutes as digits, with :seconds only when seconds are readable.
14:04
